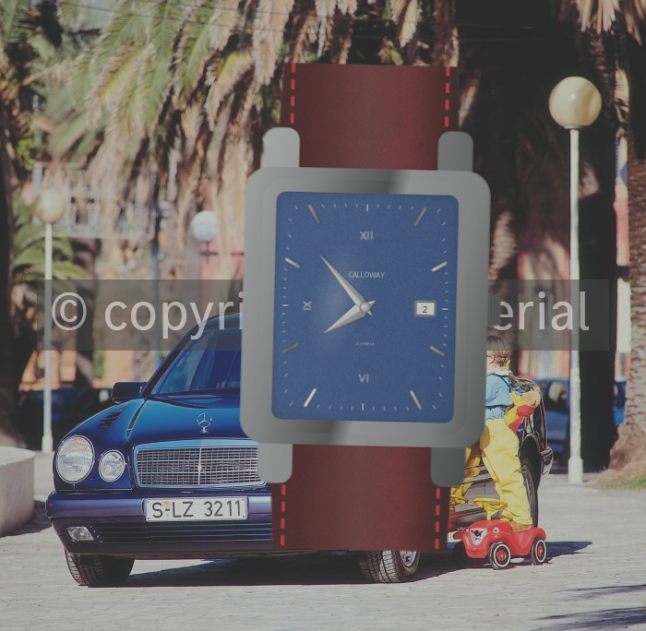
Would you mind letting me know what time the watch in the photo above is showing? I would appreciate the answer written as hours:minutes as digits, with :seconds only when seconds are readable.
7:53
